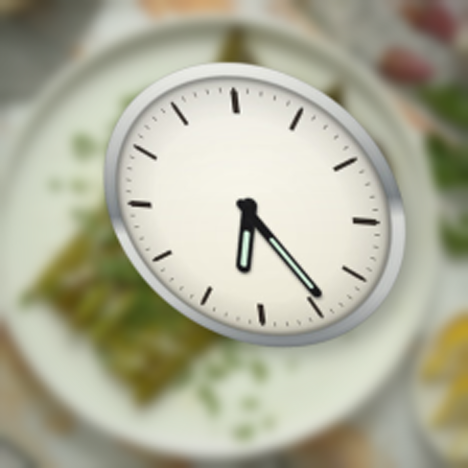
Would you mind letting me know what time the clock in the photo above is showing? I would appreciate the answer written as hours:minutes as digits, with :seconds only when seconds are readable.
6:24
